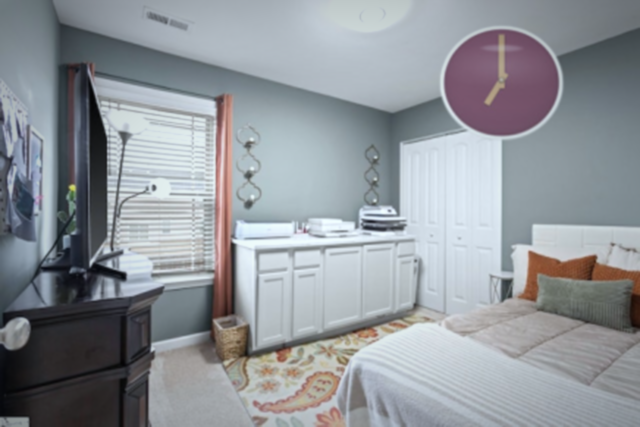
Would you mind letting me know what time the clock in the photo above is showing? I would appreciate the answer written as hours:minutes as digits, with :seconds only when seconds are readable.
7:00
